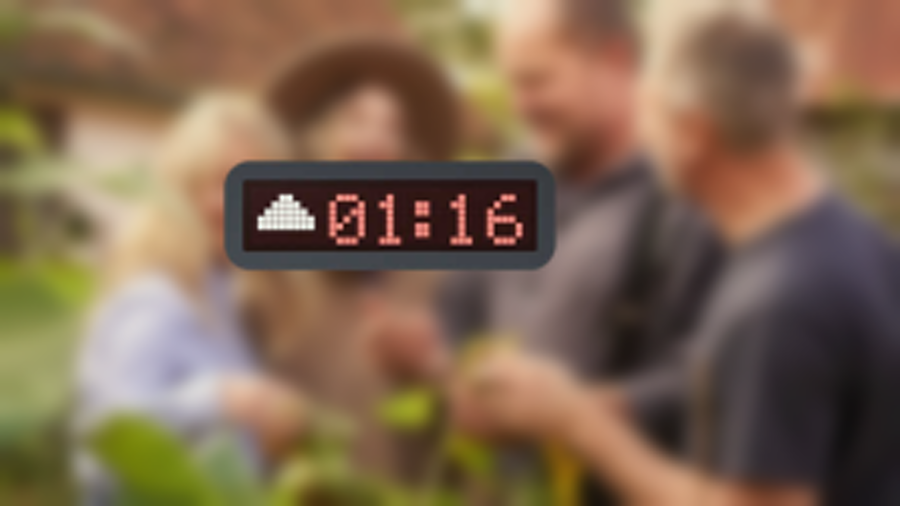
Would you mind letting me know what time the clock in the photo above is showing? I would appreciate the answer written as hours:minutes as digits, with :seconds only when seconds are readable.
1:16
